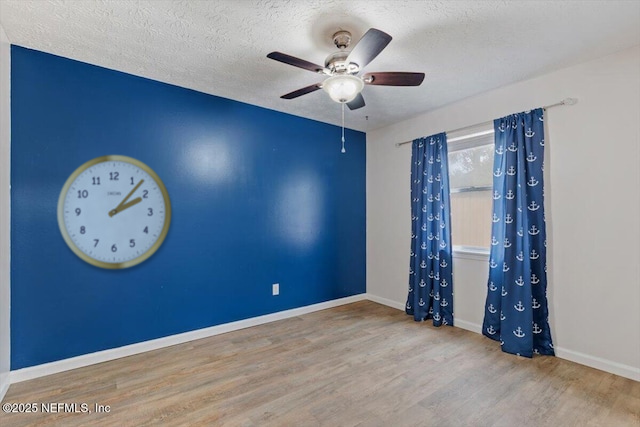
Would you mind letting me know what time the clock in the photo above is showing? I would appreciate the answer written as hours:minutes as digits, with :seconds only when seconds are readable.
2:07
